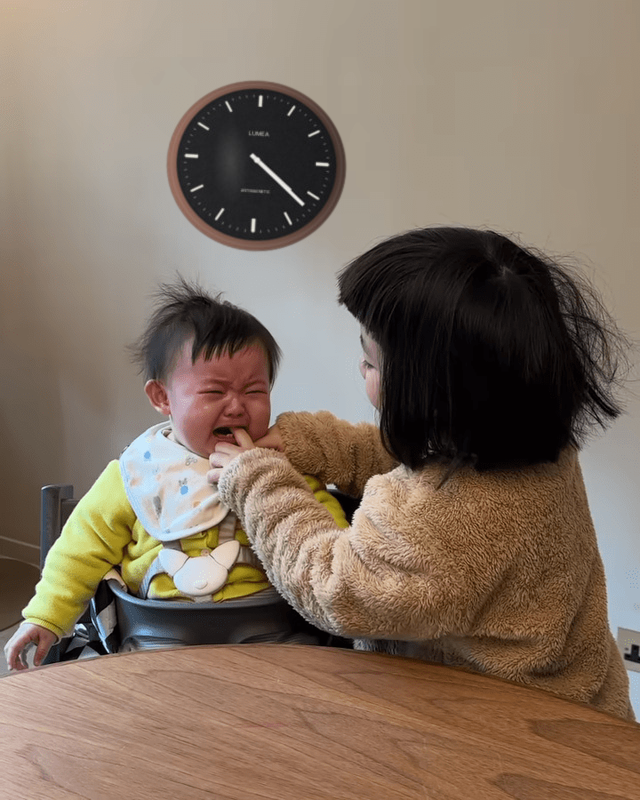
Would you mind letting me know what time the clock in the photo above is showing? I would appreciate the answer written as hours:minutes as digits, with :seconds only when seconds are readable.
4:22
